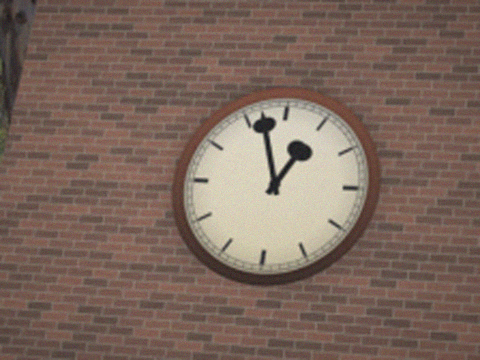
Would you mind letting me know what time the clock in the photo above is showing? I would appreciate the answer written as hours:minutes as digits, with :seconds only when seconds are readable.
12:57
